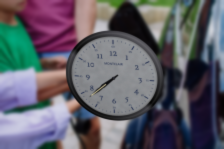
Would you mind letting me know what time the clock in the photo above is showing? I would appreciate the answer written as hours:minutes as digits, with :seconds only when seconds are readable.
7:38
